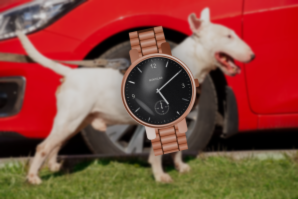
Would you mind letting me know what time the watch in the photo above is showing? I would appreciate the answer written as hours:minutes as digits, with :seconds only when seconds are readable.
5:10
